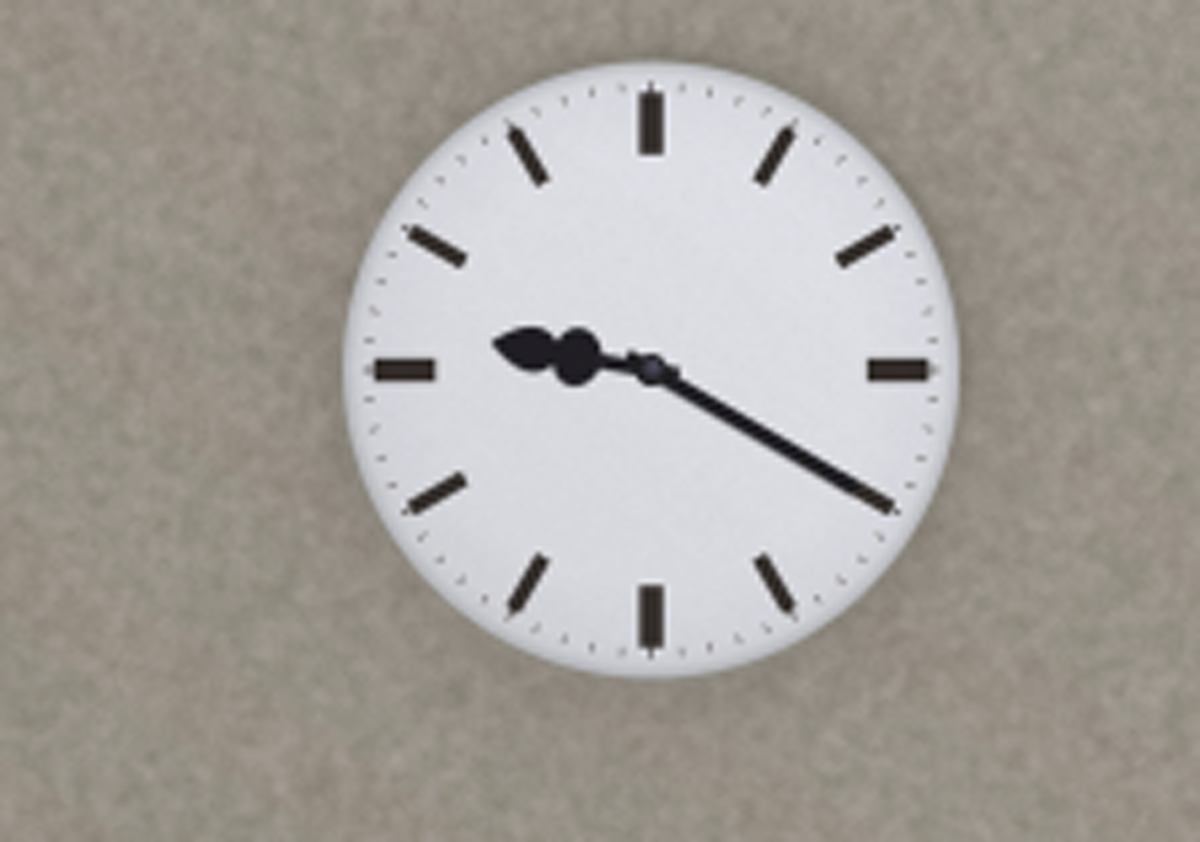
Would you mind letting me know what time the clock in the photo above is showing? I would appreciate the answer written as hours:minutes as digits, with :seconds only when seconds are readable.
9:20
